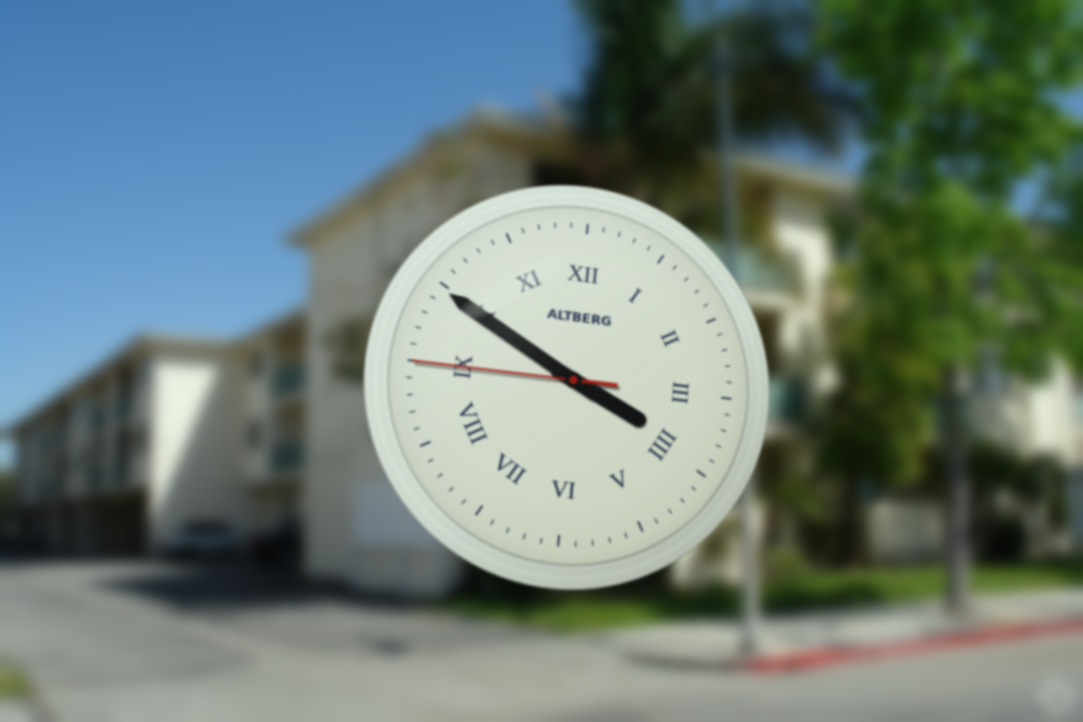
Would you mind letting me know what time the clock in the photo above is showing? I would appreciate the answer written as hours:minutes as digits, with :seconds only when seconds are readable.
3:49:45
